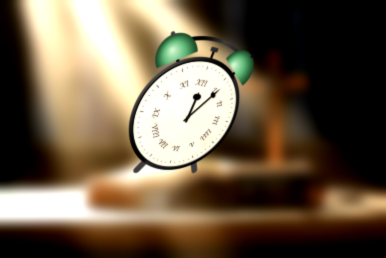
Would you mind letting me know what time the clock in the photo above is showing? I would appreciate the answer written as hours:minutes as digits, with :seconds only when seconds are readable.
12:06
